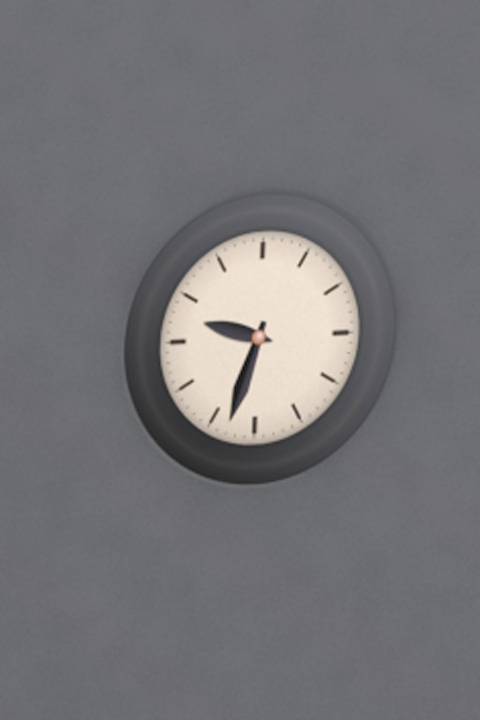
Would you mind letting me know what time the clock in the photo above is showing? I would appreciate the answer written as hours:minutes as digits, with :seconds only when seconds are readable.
9:33
